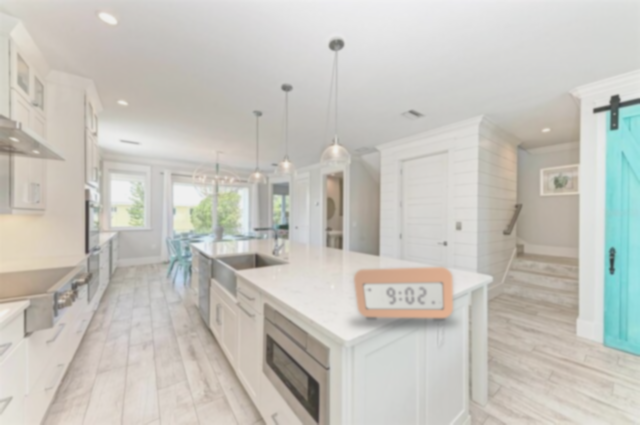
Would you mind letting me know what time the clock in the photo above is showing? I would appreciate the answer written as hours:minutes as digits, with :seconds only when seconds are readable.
9:02
